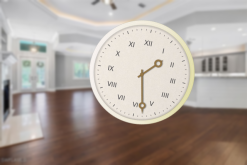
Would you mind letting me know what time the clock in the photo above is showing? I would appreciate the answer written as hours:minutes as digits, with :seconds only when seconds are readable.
1:28
